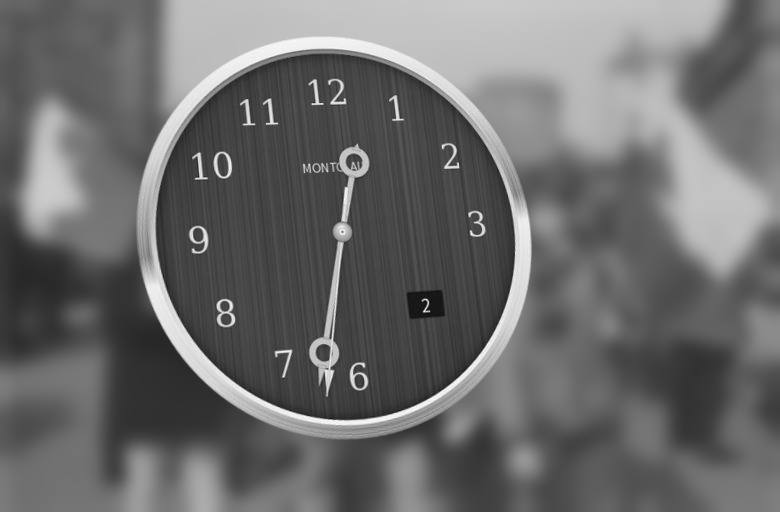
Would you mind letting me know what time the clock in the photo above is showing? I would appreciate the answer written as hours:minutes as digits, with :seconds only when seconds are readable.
12:32:32
